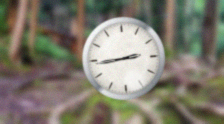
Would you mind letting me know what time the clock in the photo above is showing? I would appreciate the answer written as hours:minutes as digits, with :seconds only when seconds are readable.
2:44
